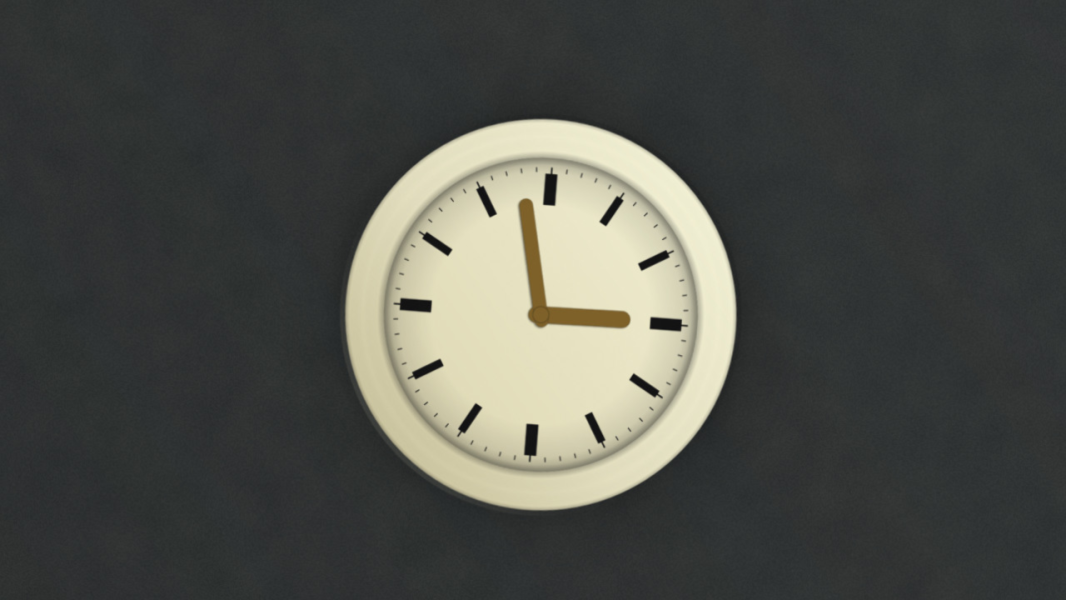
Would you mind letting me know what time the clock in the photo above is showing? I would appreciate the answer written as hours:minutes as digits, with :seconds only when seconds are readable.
2:58
